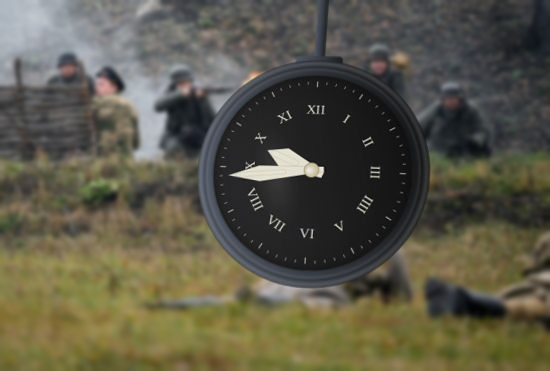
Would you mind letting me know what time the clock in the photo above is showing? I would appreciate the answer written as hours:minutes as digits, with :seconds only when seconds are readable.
9:44
